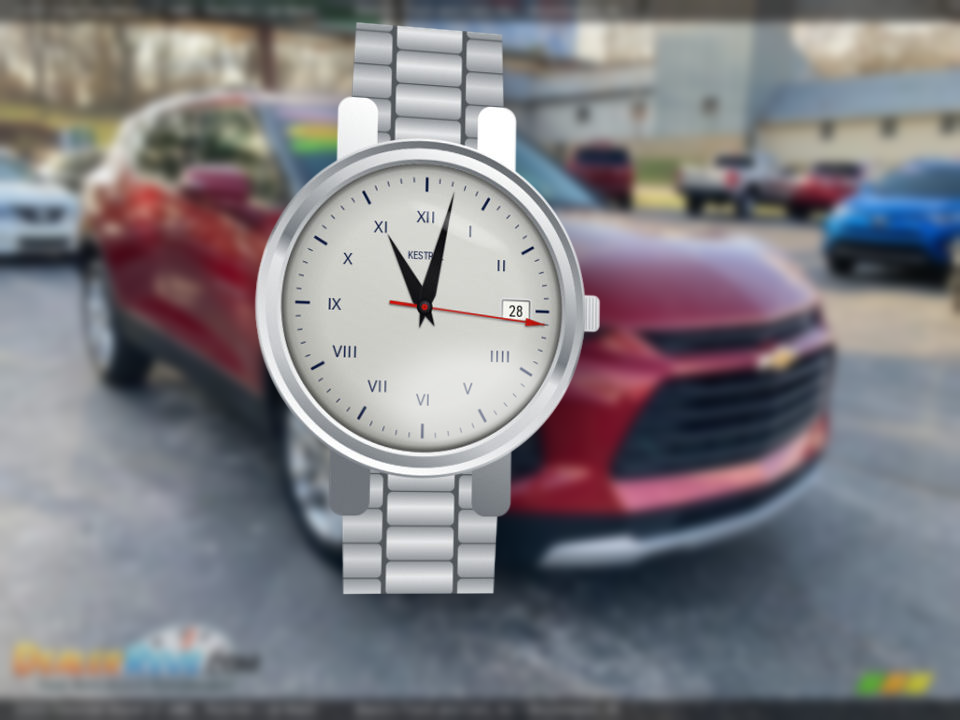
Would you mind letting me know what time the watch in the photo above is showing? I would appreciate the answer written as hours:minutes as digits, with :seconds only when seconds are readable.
11:02:16
